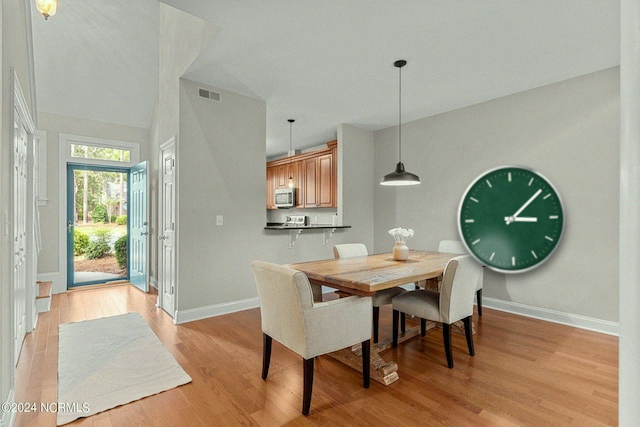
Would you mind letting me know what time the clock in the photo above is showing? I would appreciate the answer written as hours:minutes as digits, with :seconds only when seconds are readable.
3:08
